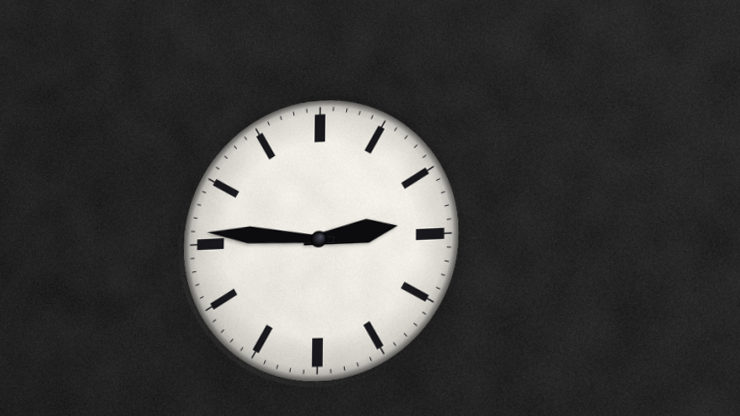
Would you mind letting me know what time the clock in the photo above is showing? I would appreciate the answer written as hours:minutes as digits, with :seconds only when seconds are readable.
2:46
